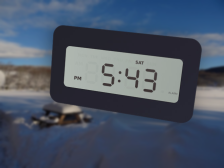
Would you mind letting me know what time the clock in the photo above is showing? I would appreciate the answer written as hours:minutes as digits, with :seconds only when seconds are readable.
5:43
